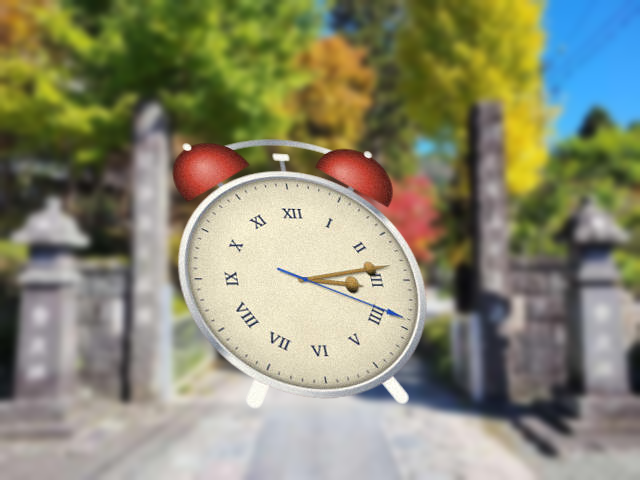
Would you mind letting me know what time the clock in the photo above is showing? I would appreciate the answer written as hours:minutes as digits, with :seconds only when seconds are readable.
3:13:19
